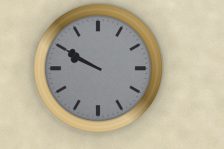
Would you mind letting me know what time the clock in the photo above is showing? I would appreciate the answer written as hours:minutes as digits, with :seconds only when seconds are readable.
9:50
